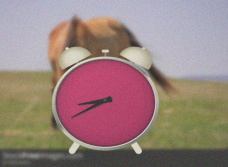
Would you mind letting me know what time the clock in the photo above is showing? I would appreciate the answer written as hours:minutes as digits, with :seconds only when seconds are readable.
8:40
